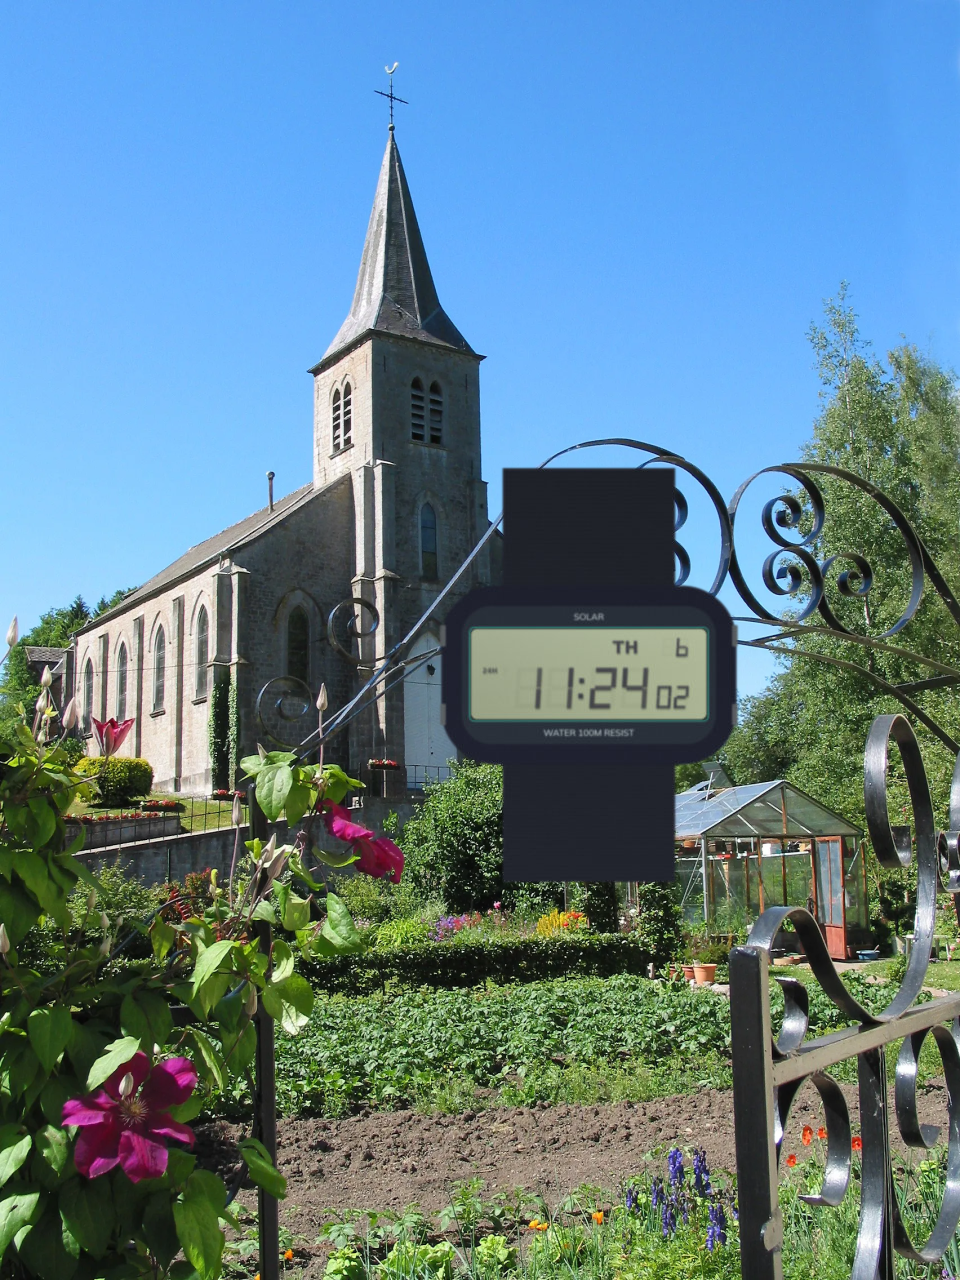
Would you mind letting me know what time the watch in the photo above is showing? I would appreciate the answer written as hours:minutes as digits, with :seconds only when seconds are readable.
11:24:02
